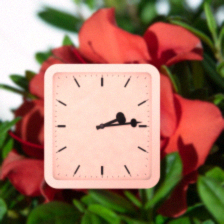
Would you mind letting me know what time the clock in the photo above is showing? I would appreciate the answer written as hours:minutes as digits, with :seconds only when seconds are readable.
2:14
